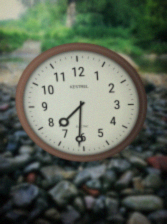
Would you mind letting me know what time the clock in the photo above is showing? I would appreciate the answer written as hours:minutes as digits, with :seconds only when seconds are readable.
7:31
